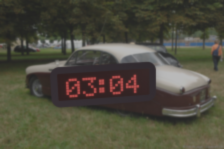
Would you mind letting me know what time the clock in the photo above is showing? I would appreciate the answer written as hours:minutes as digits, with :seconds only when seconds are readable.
3:04
